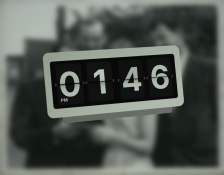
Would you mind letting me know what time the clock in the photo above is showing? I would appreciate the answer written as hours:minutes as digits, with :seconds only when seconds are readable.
1:46
